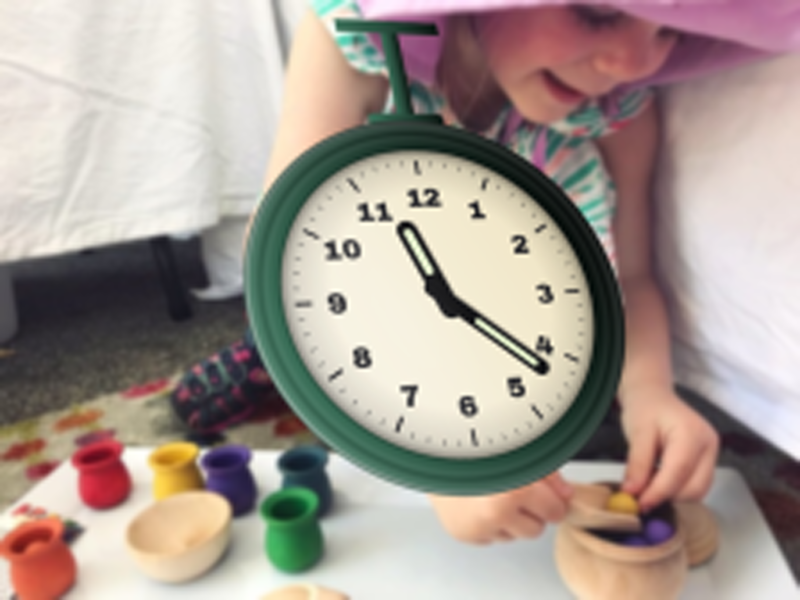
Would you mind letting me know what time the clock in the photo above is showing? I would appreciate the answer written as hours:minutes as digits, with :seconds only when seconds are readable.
11:22
